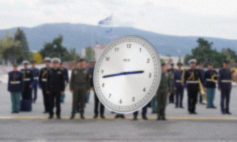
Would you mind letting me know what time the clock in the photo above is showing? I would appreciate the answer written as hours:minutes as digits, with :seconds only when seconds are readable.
2:43
